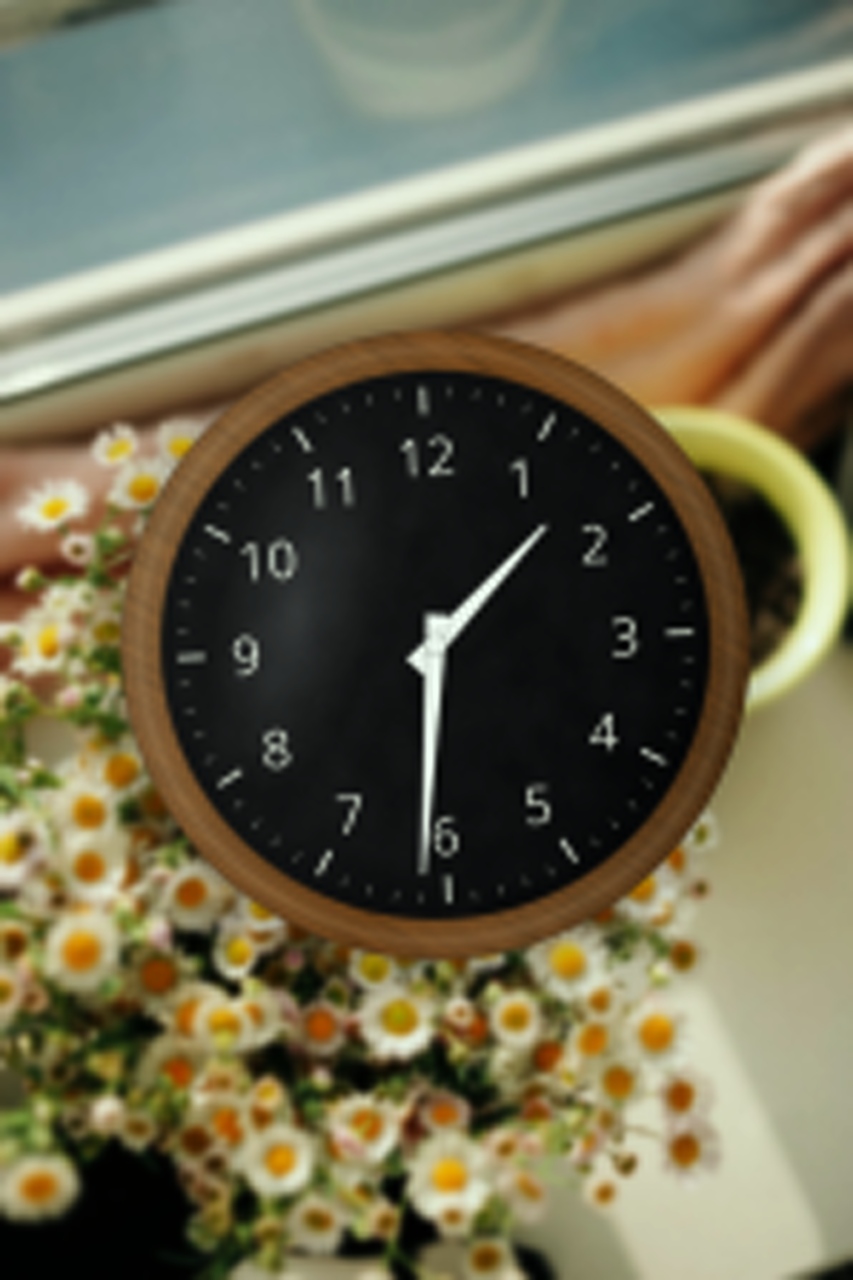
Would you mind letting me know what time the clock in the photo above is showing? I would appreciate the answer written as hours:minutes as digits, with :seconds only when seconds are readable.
1:31
